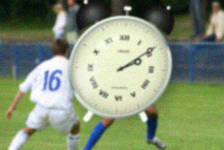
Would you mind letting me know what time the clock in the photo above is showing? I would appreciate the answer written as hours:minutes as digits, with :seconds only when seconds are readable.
2:09
